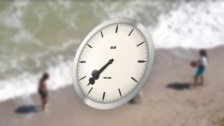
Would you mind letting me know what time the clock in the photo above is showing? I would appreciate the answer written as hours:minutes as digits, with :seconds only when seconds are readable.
7:37
